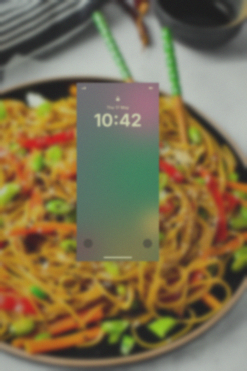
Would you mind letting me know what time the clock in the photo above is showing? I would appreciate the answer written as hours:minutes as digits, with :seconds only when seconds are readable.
10:42
